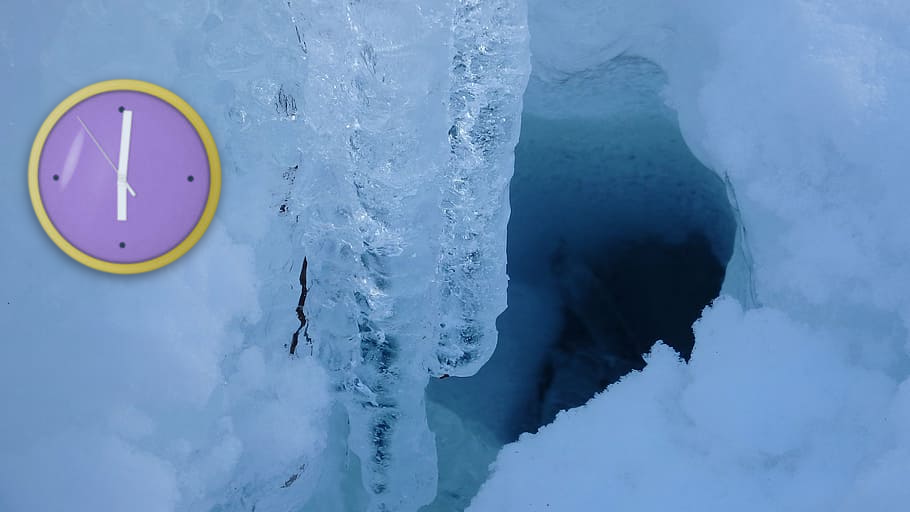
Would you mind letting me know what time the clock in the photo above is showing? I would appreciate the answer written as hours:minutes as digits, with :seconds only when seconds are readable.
6:00:54
